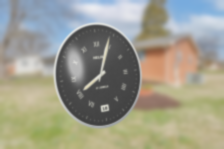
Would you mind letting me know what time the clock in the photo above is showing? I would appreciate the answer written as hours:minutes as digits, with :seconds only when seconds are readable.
8:04
